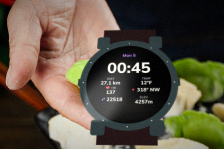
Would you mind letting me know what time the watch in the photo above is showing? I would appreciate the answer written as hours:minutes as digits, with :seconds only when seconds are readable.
0:45
